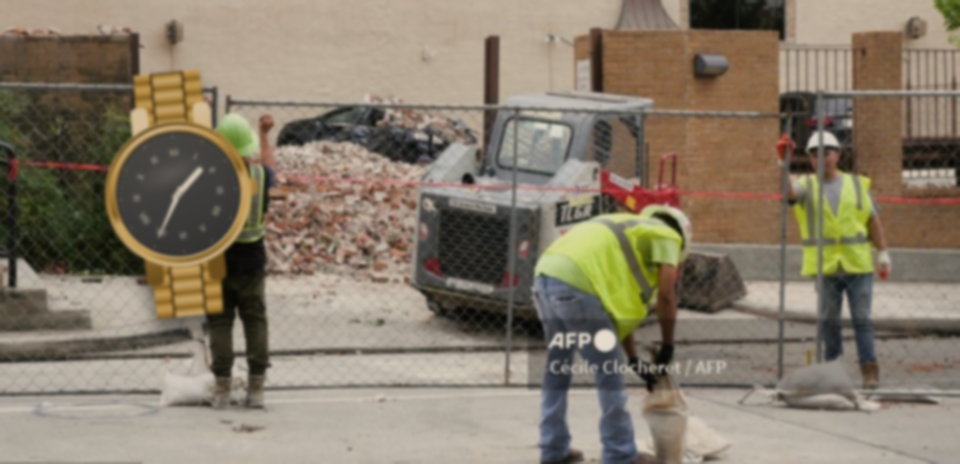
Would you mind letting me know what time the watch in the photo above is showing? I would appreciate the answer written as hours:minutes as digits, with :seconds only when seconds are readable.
1:35
